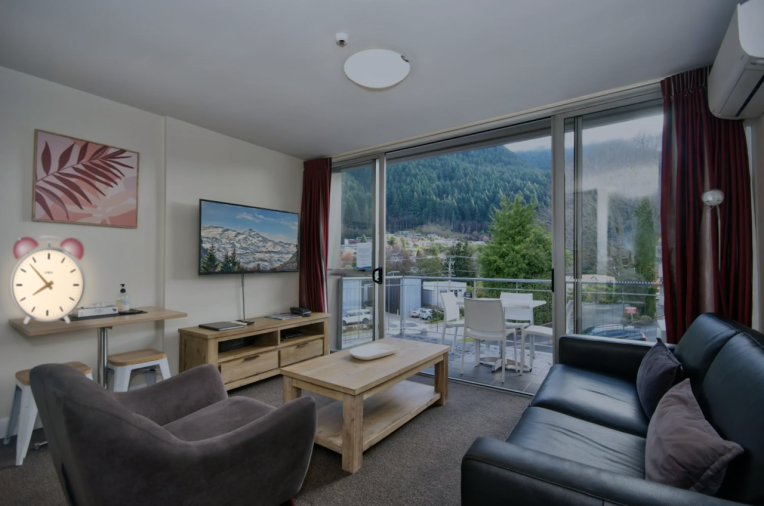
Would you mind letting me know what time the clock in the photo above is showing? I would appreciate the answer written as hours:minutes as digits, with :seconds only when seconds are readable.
7:53
